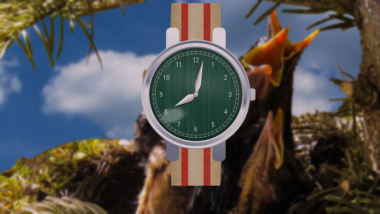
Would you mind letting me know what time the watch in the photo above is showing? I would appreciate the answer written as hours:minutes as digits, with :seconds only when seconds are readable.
8:02
